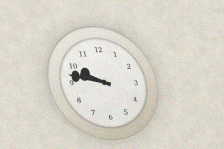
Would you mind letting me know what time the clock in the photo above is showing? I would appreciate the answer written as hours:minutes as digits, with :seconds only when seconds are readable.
9:47
